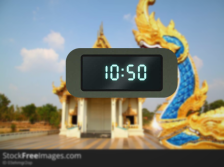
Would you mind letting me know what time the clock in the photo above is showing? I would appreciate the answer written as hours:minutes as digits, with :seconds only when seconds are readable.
10:50
